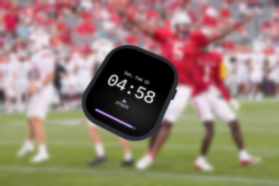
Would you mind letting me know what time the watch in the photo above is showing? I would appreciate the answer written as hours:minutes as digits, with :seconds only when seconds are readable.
4:58
